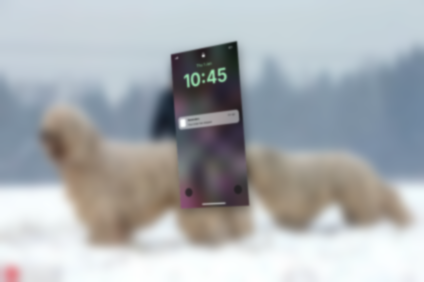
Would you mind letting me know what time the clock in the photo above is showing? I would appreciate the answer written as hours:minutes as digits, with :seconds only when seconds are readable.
10:45
